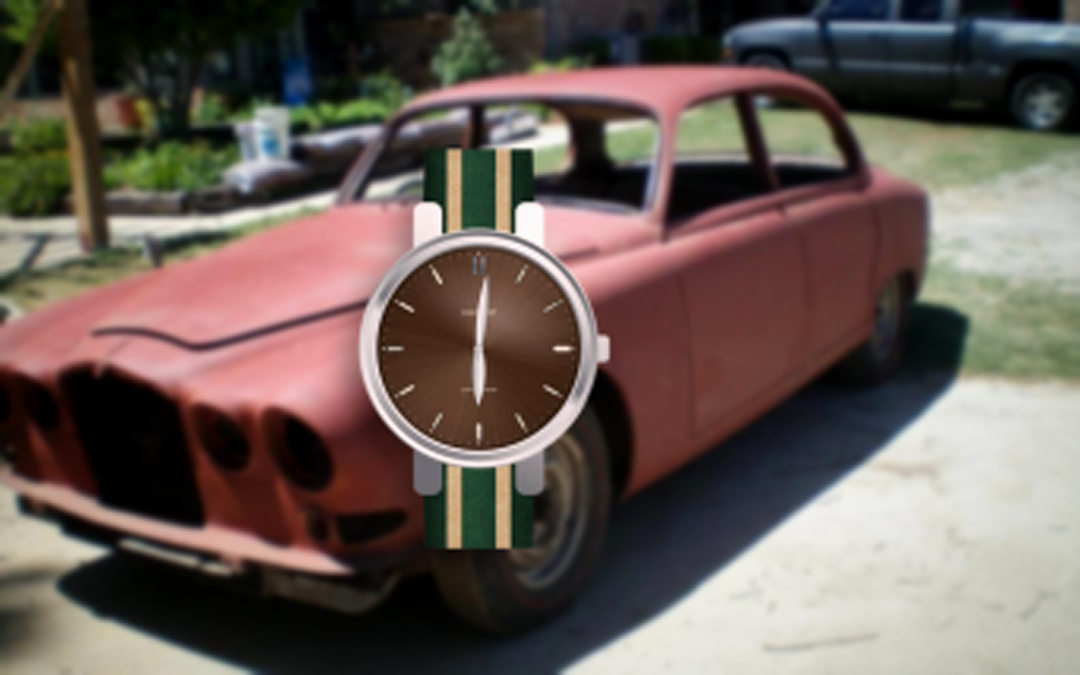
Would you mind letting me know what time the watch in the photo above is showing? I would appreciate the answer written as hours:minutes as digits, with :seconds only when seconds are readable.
6:01
